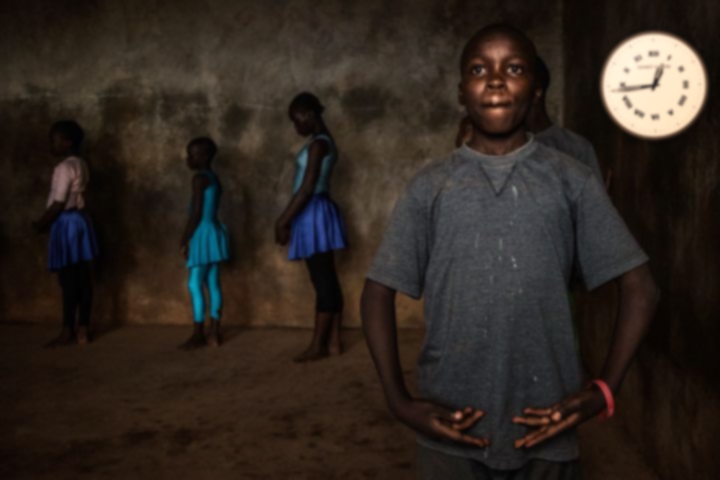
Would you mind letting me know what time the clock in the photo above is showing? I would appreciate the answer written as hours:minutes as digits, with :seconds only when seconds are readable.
12:44
